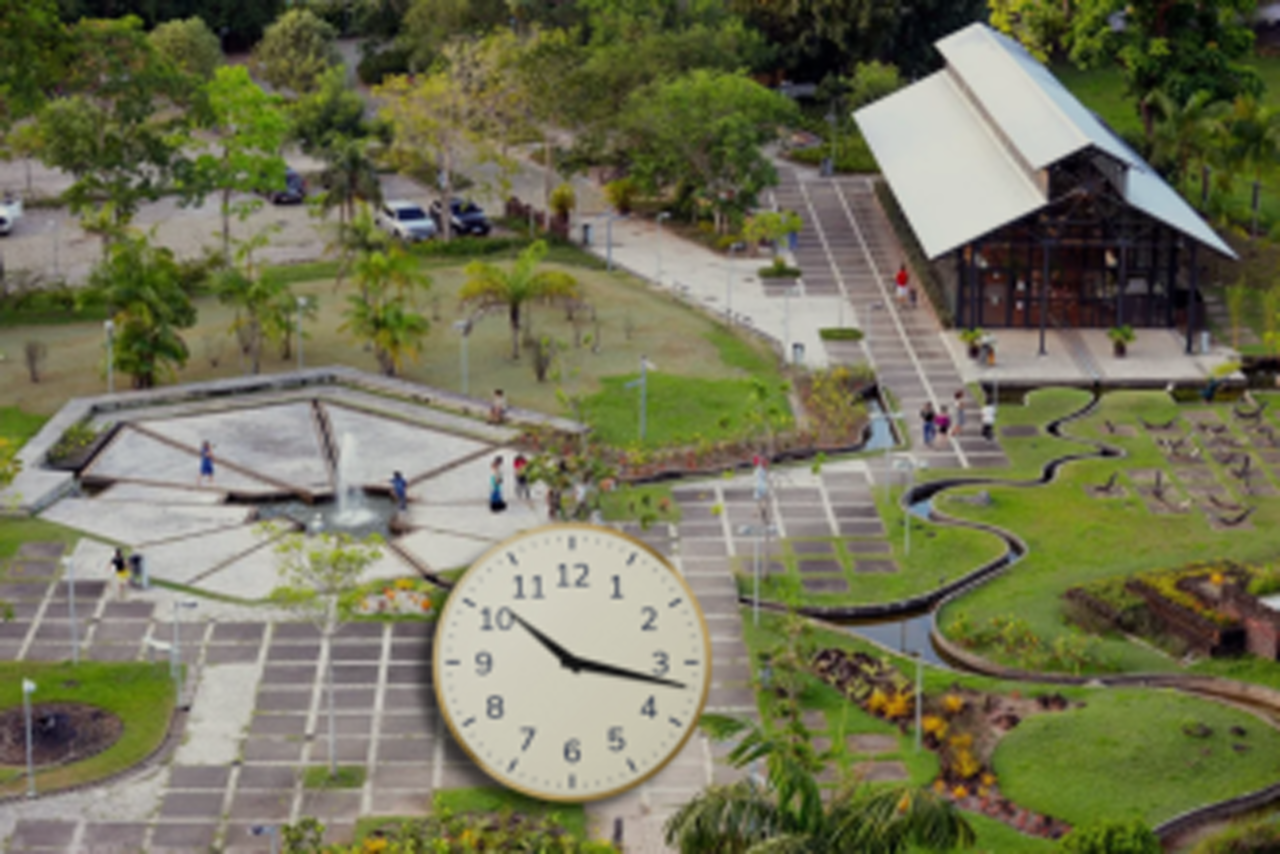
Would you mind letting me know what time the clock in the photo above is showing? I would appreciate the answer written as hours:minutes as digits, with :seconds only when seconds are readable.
10:17
